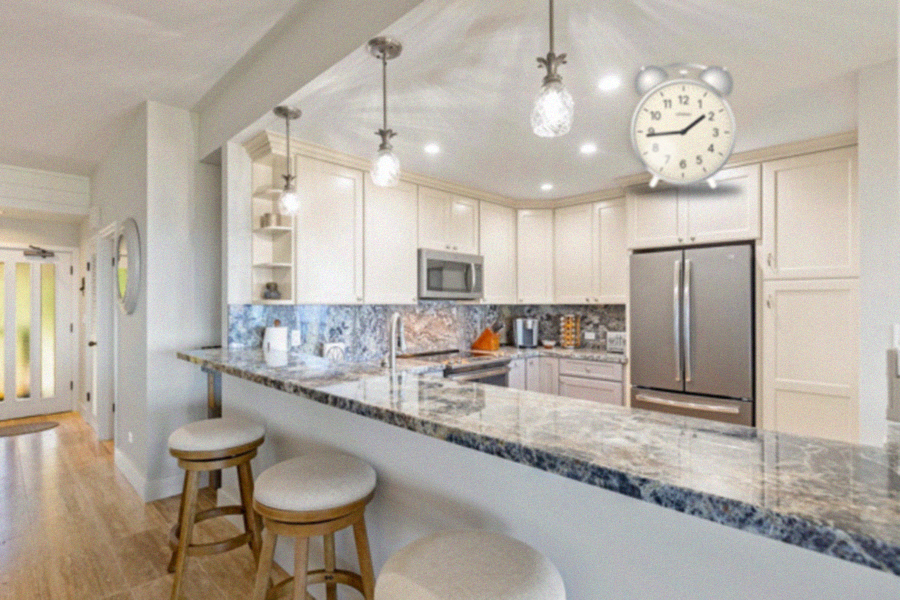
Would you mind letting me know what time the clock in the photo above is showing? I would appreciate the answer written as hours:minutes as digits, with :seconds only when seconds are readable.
1:44
